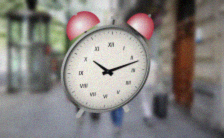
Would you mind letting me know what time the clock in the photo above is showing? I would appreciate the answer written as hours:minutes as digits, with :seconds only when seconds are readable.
10:12
